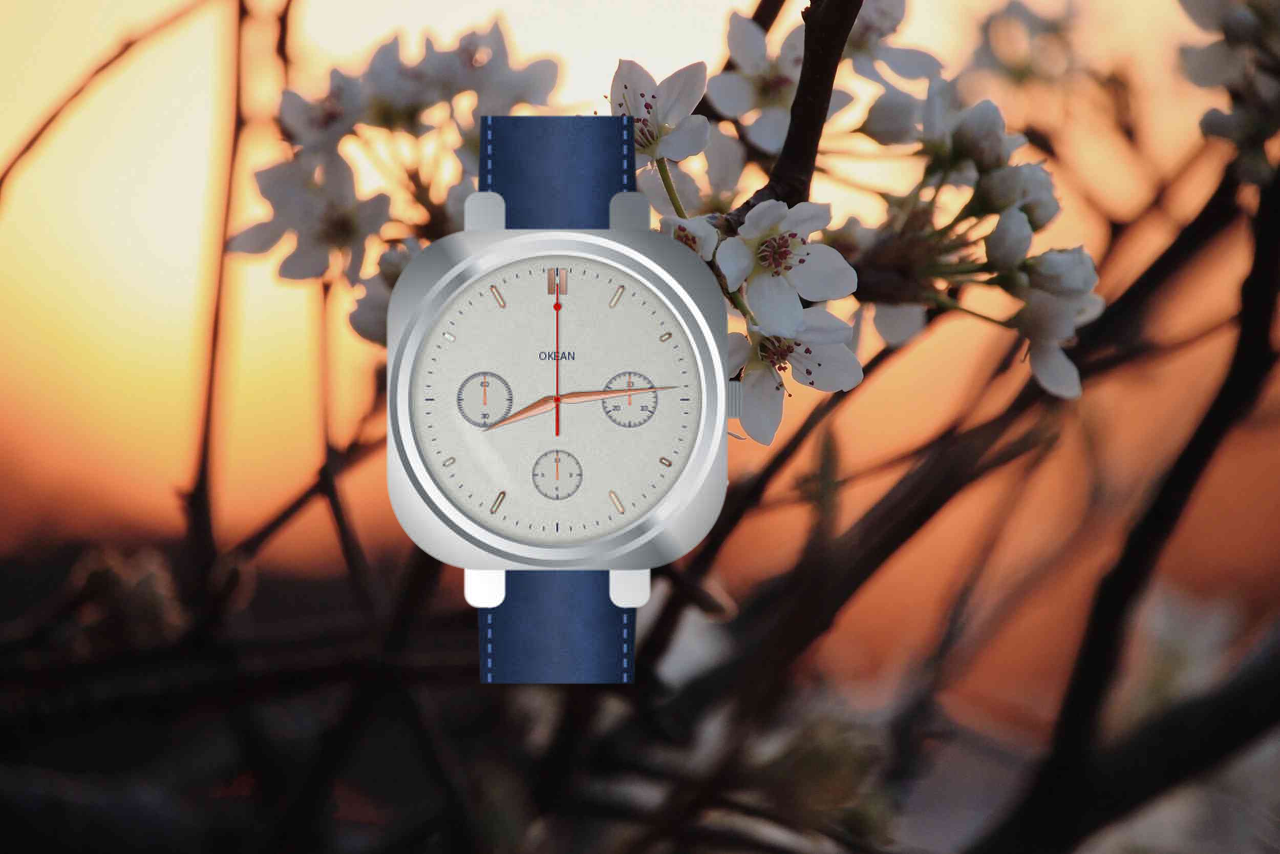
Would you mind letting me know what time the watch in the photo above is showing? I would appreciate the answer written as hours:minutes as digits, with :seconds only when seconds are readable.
8:14
